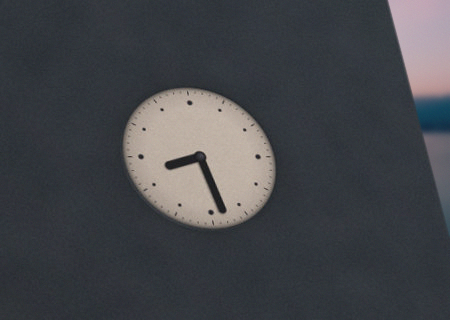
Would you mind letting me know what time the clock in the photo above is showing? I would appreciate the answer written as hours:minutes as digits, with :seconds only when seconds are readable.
8:28
